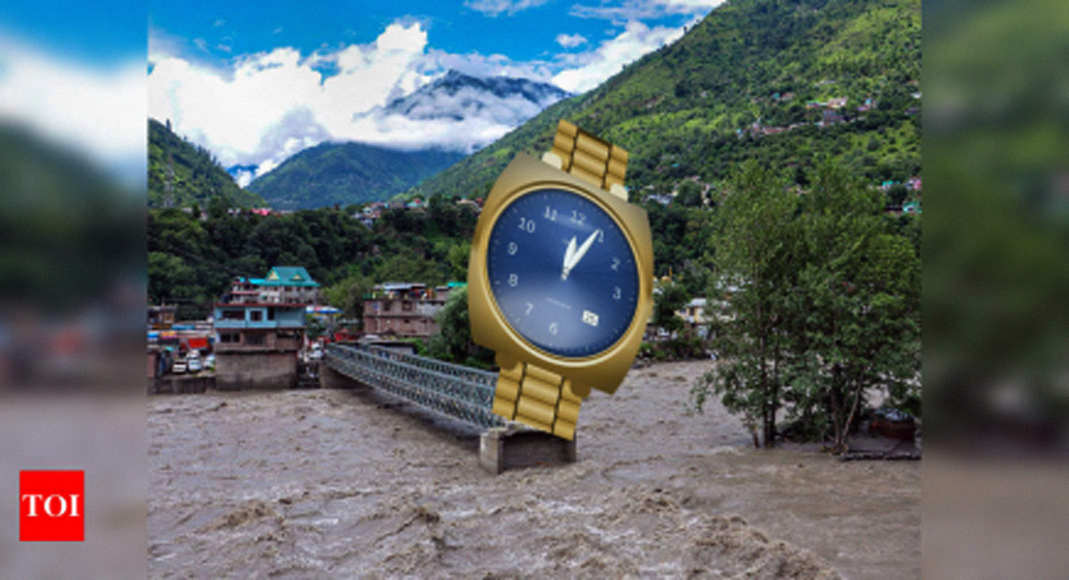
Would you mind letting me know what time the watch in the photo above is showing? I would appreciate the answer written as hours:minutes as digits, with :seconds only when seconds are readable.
12:04
